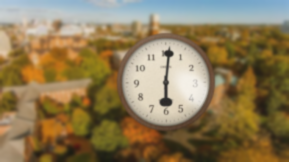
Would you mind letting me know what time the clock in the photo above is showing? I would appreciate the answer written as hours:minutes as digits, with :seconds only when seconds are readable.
6:01
